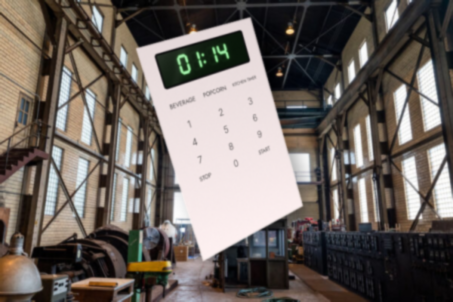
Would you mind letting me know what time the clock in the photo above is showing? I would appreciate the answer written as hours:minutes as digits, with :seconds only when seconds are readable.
1:14
